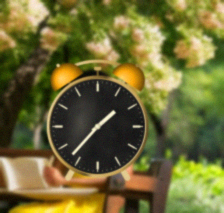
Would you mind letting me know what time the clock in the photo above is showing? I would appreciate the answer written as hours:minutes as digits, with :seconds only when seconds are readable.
1:37
